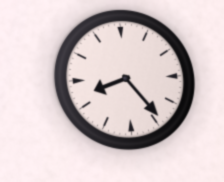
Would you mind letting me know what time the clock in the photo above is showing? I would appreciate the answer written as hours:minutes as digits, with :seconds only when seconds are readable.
8:24
